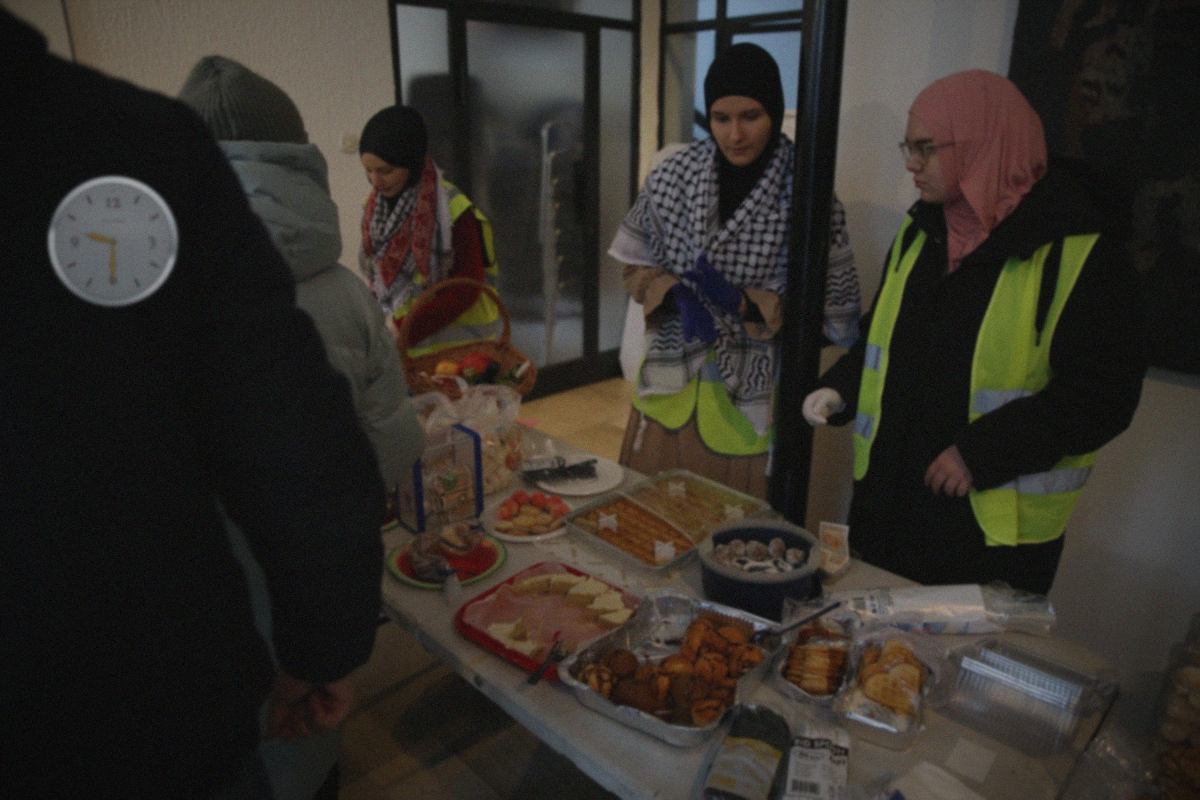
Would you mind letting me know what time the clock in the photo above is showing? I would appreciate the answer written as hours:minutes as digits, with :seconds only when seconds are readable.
9:30
